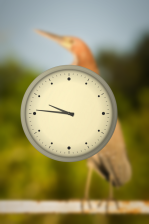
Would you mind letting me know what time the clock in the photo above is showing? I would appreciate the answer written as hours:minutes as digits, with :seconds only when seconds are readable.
9:46
